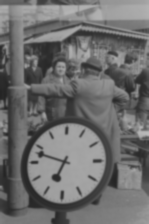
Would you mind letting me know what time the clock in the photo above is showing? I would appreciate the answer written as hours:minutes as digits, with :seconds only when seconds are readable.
6:48
